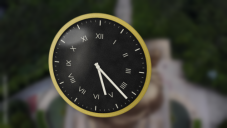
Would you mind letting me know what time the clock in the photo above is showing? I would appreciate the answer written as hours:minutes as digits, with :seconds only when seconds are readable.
5:22
